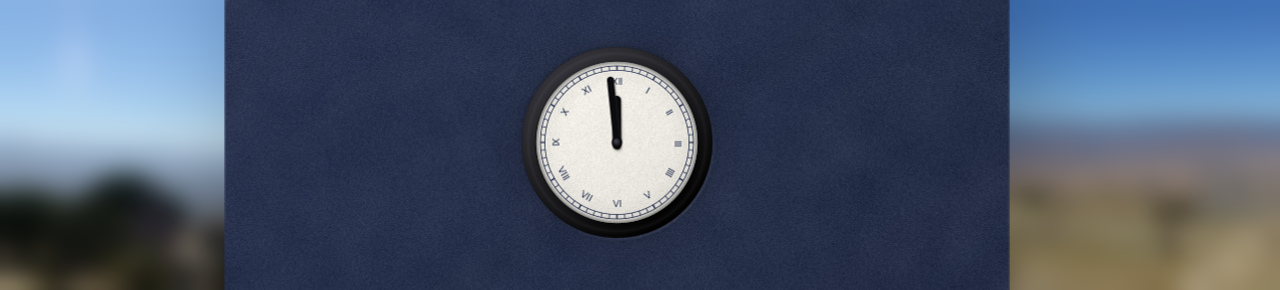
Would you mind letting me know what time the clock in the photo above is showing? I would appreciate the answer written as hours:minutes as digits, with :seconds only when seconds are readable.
11:59
